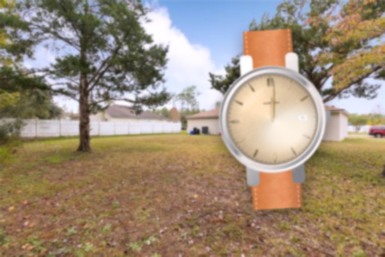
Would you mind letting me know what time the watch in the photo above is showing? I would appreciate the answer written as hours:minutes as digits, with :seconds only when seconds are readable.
12:01
